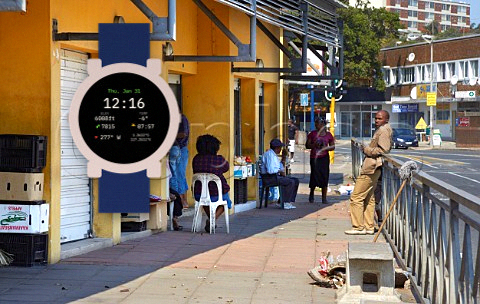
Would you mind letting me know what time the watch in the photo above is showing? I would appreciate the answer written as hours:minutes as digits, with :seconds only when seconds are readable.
12:16
